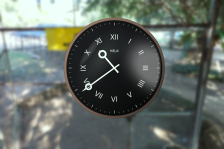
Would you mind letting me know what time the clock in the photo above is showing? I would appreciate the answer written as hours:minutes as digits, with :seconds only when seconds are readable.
10:39
